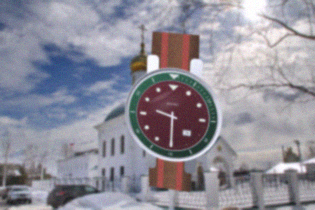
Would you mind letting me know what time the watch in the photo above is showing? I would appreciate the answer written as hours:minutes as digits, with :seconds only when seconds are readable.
9:30
